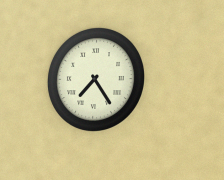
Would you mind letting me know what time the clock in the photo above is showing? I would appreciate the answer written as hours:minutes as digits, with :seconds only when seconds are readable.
7:24
